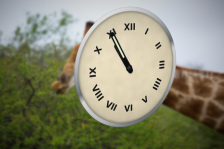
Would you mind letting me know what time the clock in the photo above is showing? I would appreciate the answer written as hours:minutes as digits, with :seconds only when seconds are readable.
10:55
